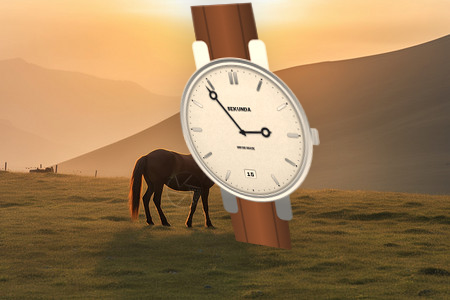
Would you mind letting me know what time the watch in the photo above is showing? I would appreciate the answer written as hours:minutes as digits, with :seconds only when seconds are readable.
2:54
